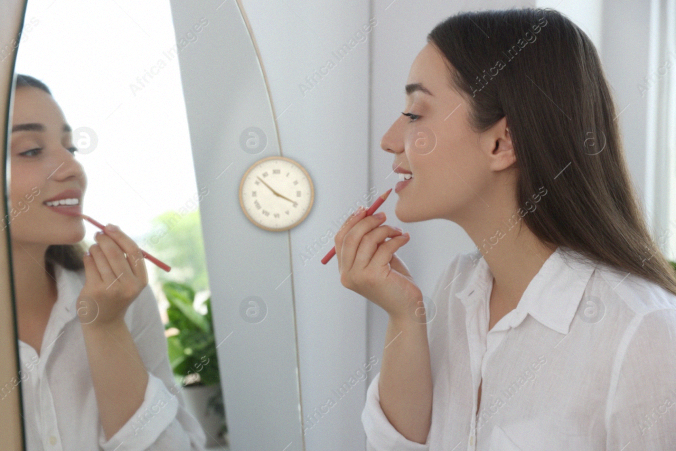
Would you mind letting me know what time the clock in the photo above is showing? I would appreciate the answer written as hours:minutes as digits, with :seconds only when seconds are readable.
3:52
